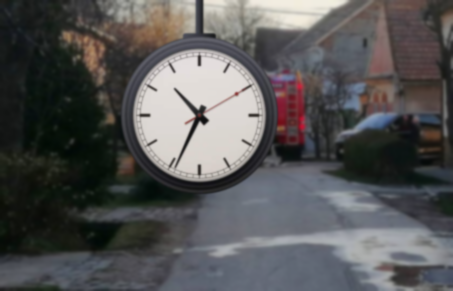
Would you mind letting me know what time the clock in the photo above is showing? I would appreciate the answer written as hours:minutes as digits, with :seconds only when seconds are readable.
10:34:10
